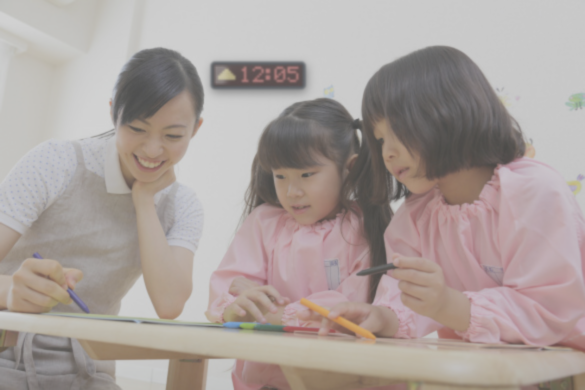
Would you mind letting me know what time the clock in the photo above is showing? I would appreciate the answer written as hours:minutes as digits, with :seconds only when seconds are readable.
12:05
